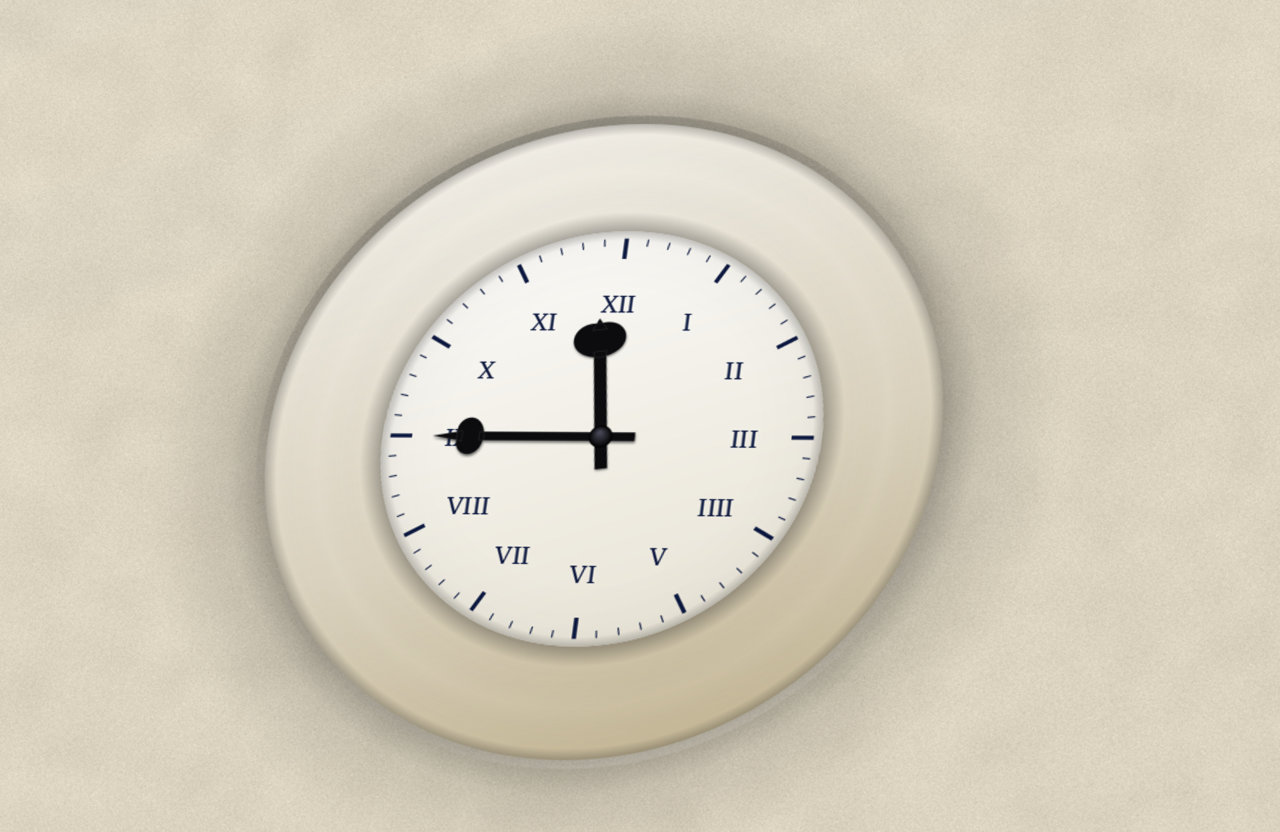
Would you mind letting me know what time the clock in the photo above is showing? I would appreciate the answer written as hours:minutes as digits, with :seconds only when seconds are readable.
11:45
